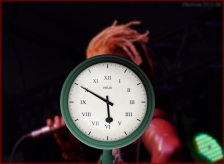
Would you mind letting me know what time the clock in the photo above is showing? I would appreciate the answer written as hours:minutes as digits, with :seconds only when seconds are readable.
5:50
